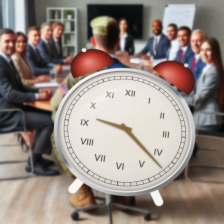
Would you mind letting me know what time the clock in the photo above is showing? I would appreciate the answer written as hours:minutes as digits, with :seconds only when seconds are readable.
9:22
